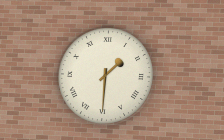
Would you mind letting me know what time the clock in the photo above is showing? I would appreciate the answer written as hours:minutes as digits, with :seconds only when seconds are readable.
1:30
